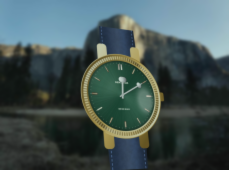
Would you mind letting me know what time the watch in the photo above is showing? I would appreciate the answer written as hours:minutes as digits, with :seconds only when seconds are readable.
12:10
